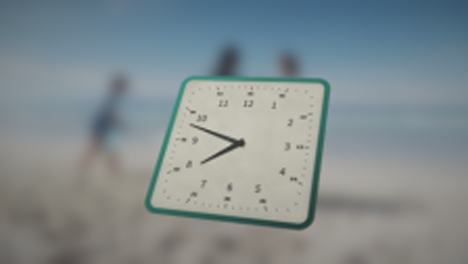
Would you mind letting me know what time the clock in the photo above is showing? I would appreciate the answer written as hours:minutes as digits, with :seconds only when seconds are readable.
7:48
